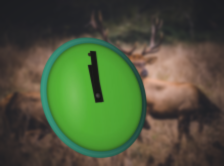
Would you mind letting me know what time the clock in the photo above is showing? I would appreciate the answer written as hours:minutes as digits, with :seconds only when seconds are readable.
12:01
